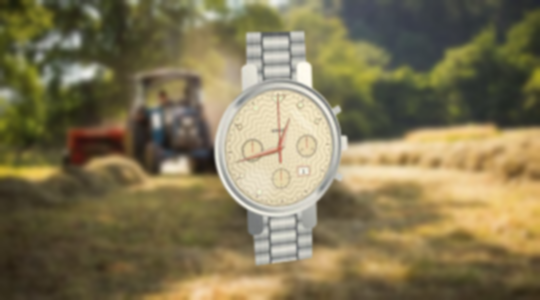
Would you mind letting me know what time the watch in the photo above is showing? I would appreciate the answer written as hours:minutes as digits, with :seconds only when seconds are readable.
12:43
